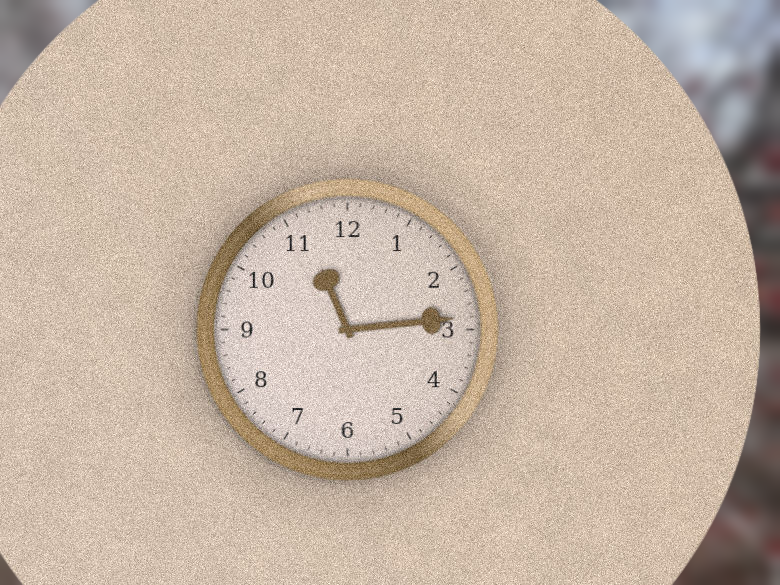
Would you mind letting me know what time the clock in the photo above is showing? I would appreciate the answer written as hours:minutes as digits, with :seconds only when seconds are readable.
11:14
